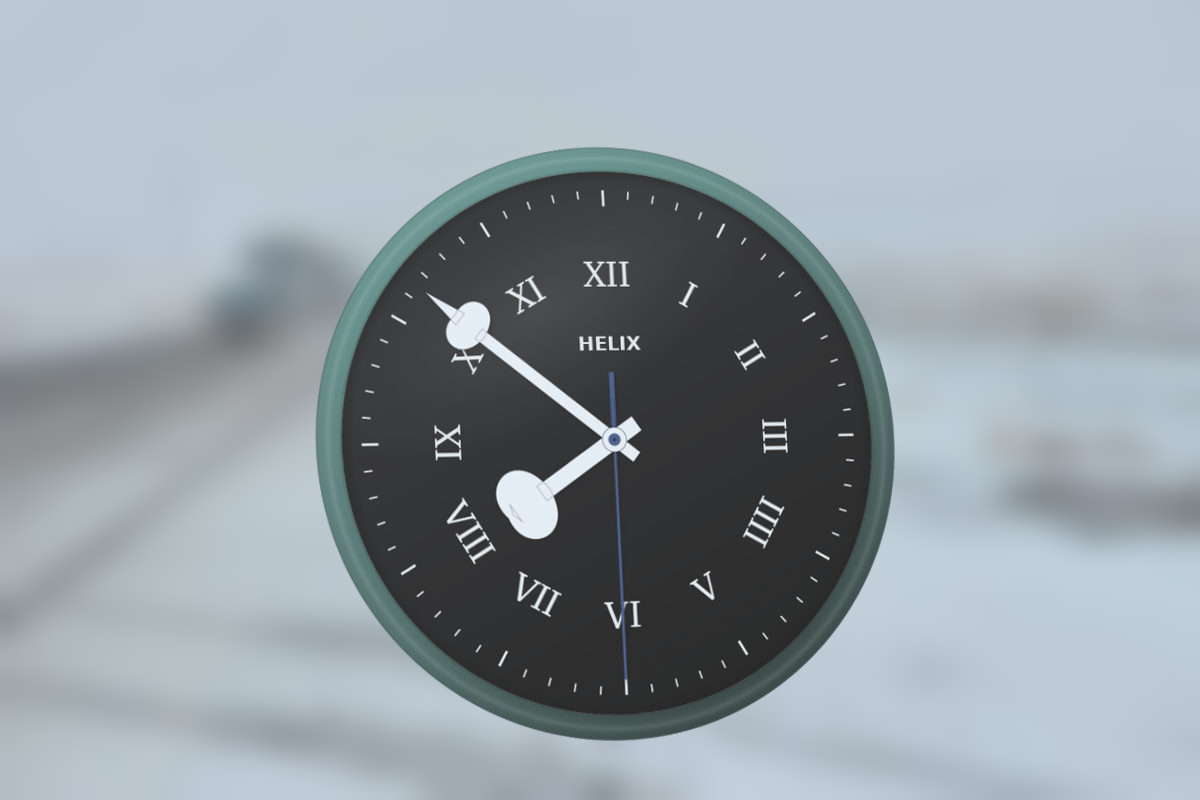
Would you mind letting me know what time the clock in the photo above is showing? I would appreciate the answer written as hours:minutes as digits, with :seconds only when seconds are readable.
7:51:30
